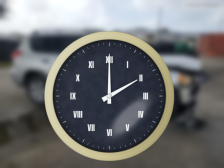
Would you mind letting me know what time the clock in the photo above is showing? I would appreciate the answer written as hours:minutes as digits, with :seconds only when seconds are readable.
2:00
